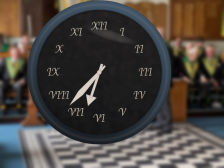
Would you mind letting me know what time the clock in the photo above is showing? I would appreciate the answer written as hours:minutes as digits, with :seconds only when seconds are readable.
6:37
